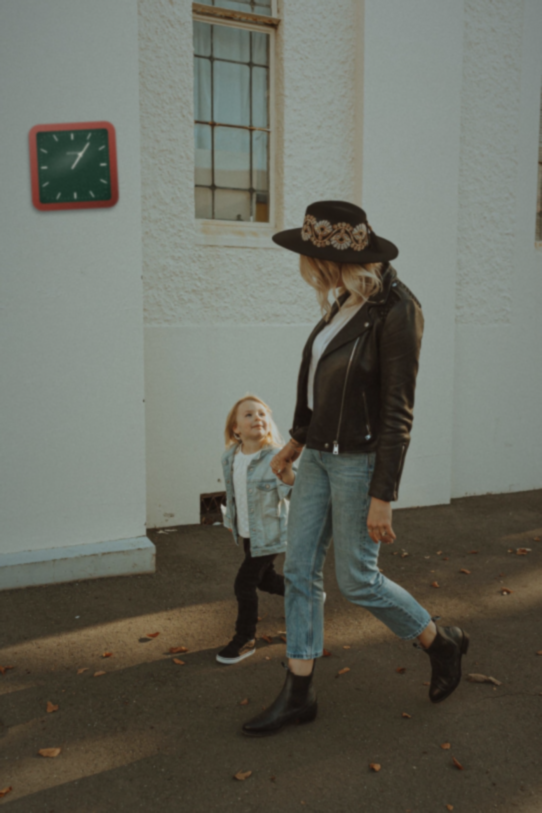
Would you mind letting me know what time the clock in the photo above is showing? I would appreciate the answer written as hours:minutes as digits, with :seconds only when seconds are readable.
1:06
